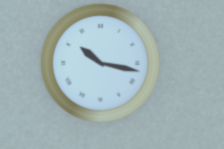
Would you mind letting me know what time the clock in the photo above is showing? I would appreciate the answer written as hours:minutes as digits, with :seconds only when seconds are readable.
10:17
